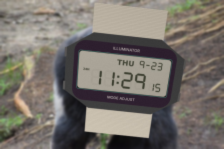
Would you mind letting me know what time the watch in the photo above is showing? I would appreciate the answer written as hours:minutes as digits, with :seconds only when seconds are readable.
11:29
